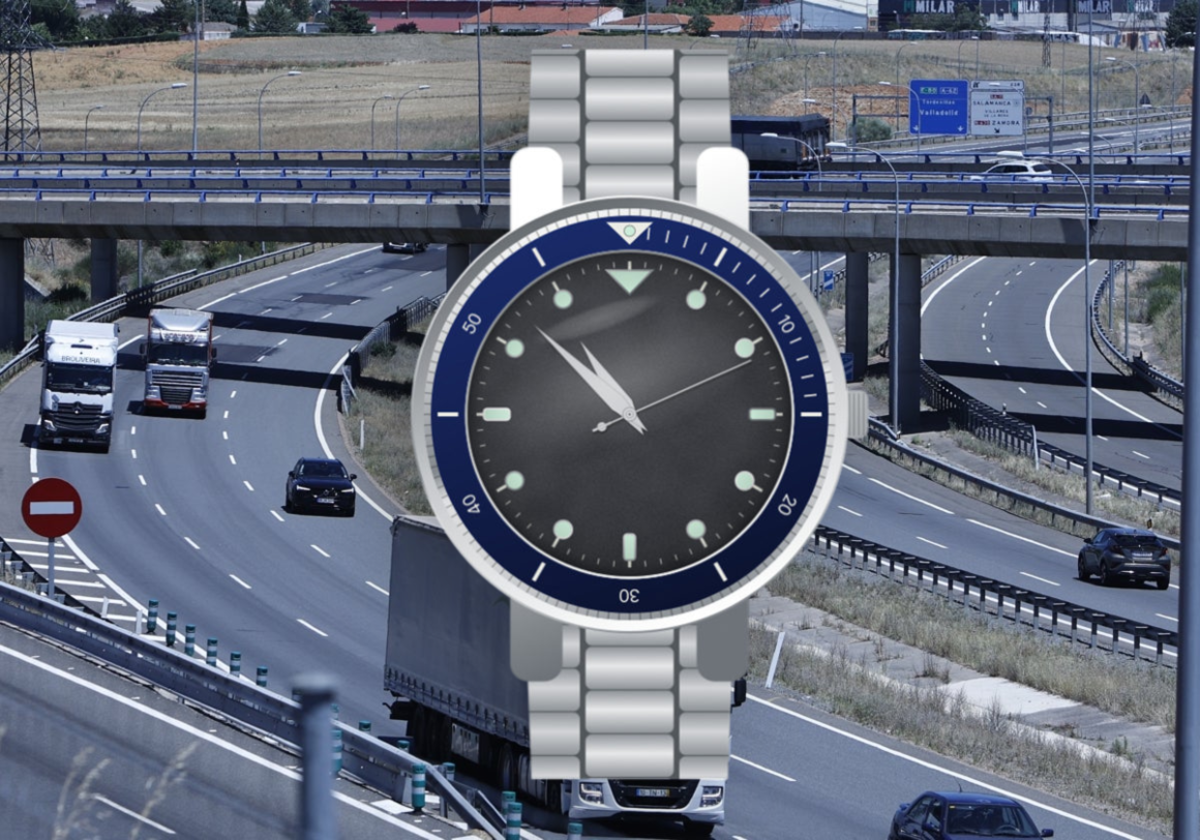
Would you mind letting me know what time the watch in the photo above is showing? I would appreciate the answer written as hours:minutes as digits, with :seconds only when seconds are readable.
10:52:11
